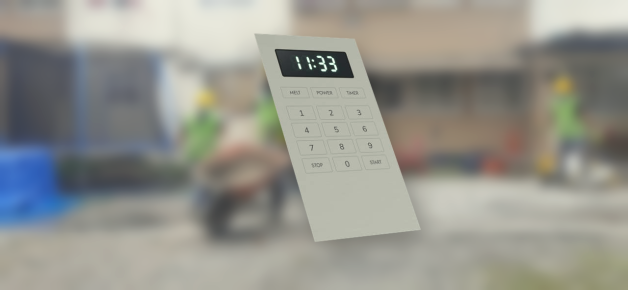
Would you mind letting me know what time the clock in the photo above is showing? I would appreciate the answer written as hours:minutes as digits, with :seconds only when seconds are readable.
11:33
